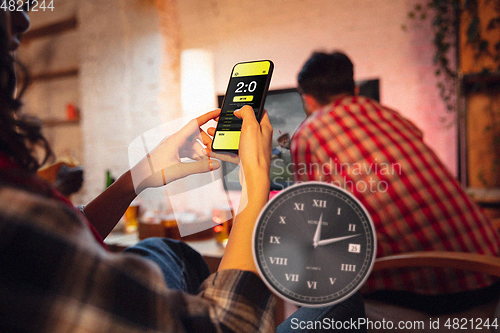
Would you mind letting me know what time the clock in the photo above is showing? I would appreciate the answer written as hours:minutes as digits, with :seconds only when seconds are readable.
12:12
